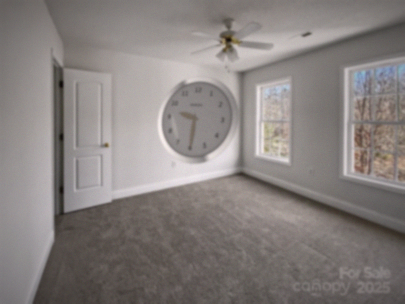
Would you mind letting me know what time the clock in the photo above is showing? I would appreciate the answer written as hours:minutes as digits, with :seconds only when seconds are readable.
9:30
